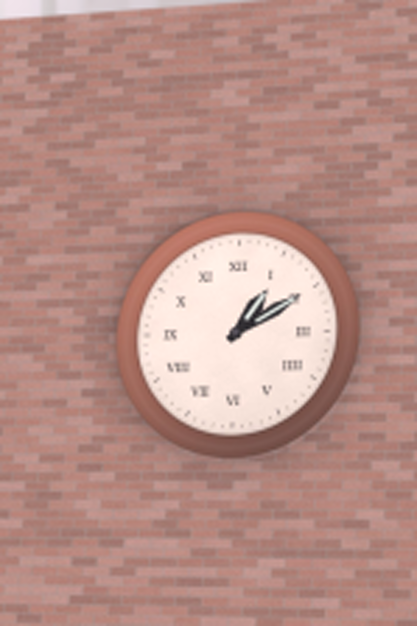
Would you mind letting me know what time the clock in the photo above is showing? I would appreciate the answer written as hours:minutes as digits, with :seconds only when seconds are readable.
1:10
